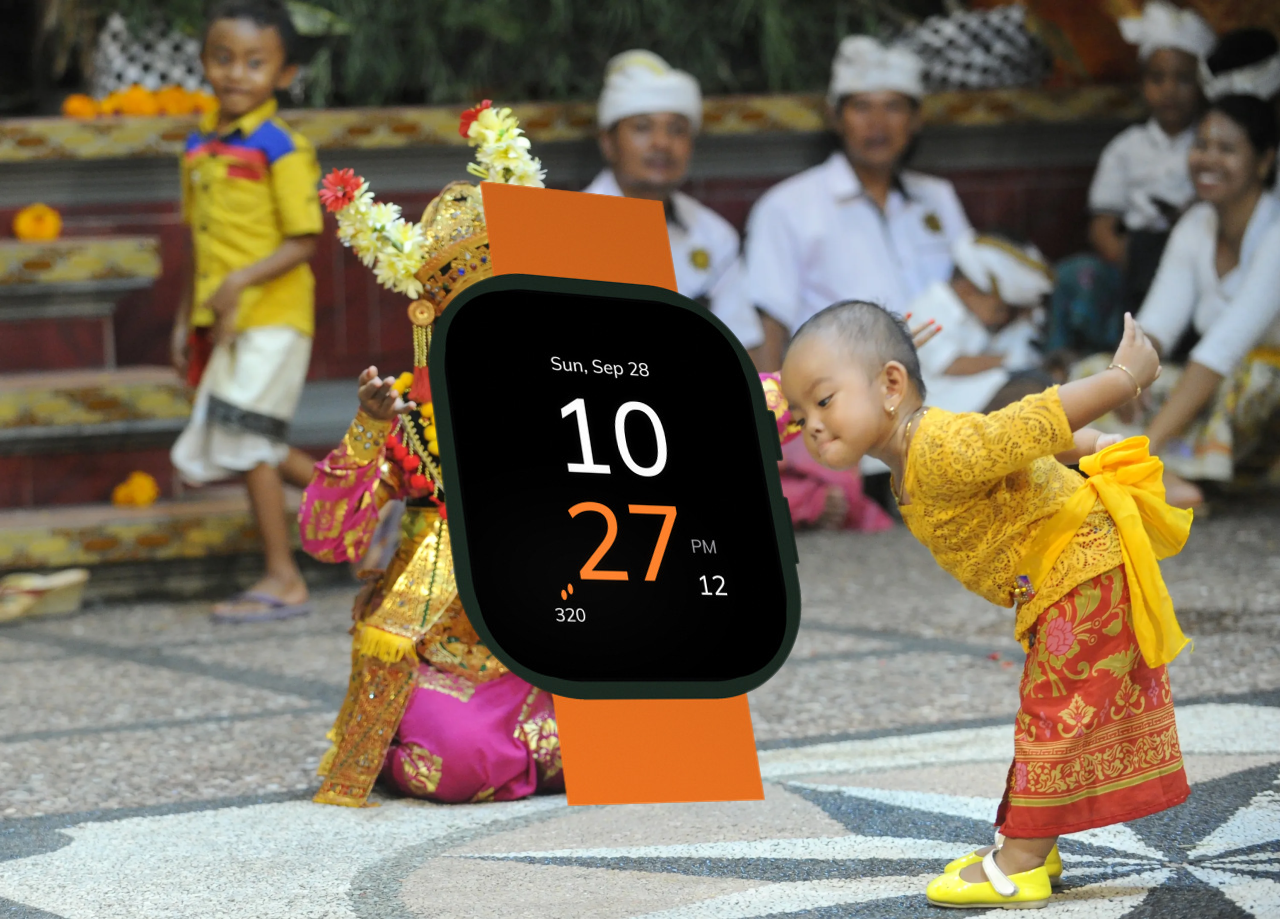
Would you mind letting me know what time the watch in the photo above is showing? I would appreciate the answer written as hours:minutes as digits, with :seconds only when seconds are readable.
10:27:12
